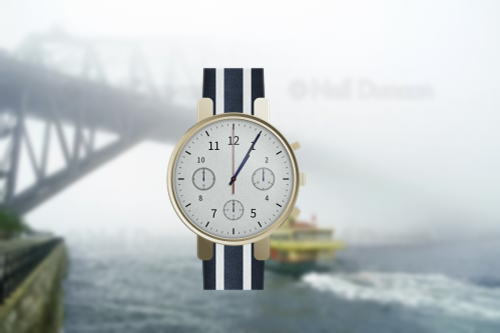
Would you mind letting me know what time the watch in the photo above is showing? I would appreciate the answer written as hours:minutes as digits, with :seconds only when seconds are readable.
1:05
